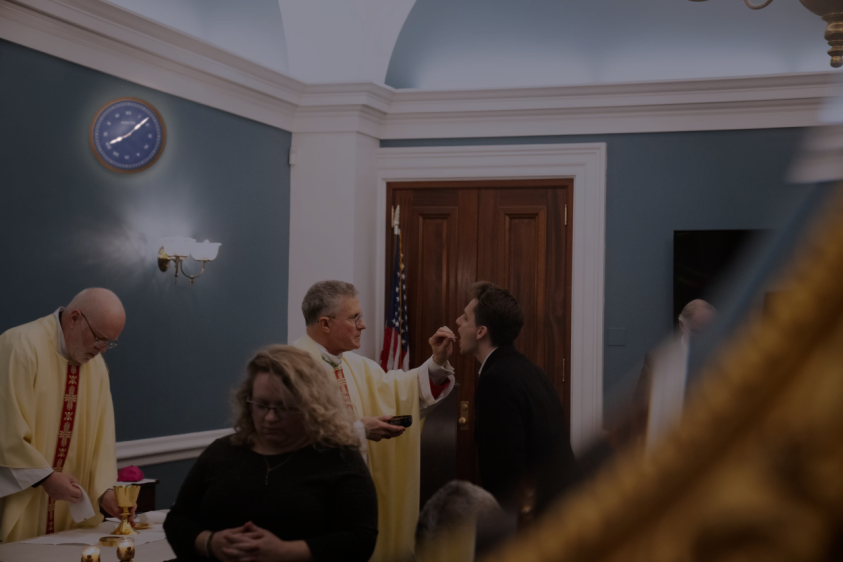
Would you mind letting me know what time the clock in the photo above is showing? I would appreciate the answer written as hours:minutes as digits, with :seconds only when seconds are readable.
8:08
